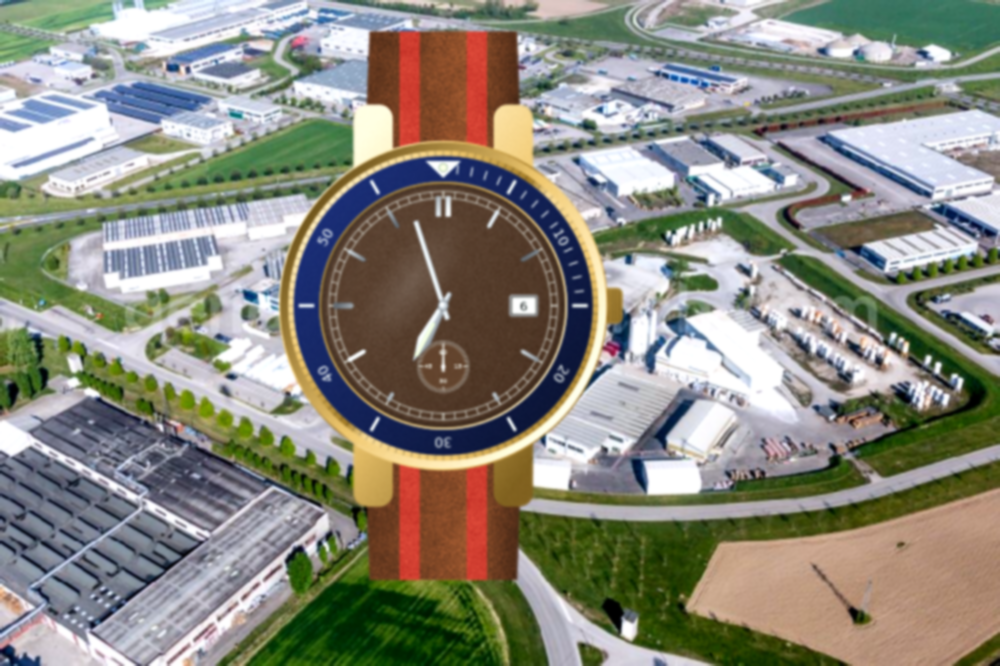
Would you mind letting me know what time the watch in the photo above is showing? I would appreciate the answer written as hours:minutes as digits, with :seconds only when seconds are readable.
6:57
